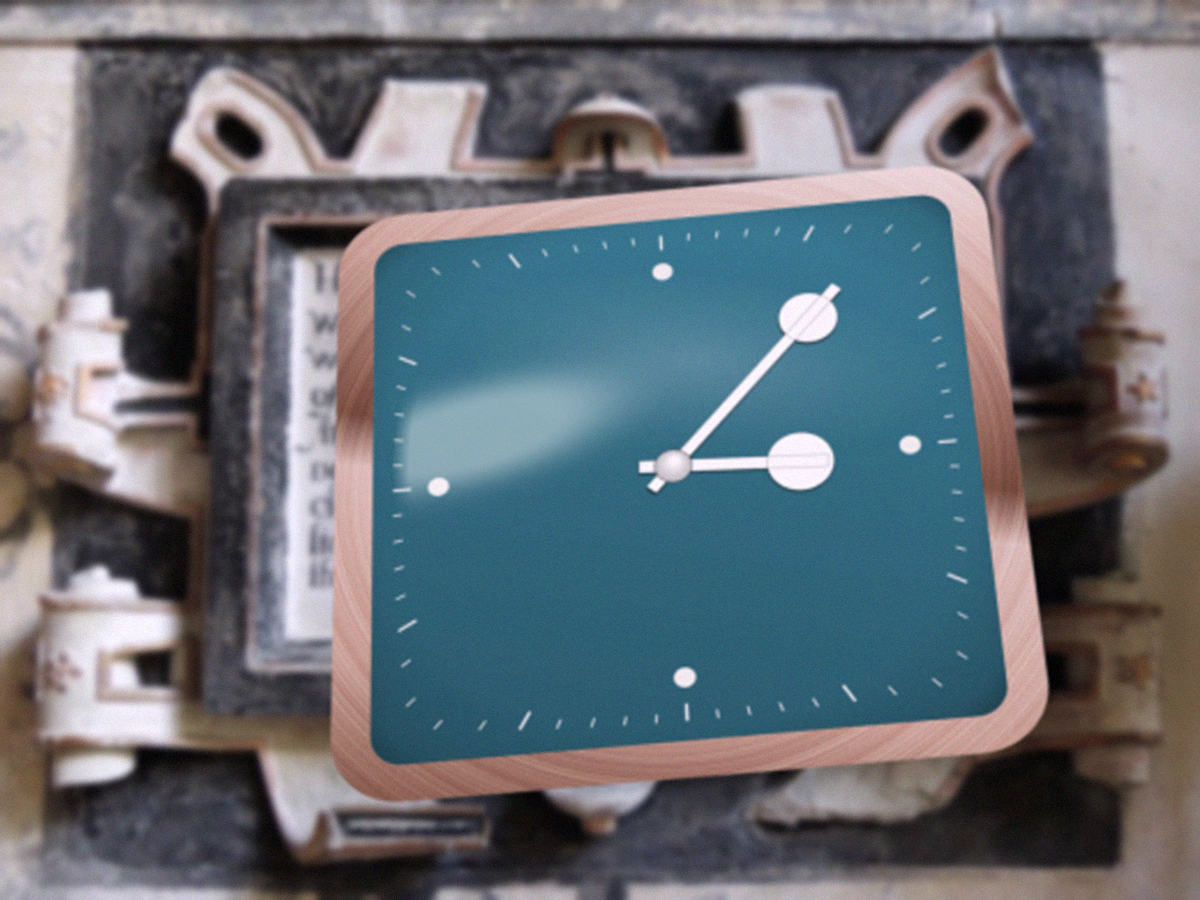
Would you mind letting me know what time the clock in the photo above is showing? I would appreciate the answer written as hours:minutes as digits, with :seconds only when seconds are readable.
3:07
